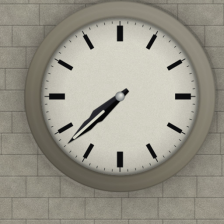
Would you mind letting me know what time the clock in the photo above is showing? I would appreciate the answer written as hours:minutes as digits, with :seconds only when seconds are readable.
7:38
